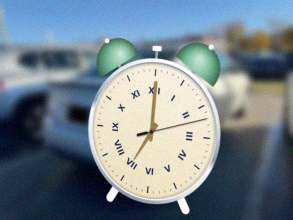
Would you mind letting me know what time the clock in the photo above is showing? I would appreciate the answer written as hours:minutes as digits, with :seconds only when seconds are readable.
7:00:12
